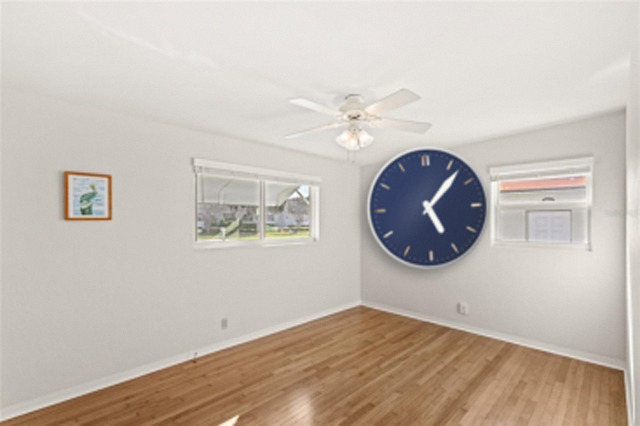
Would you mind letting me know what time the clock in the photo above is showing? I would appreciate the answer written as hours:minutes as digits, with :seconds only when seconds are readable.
5:07
